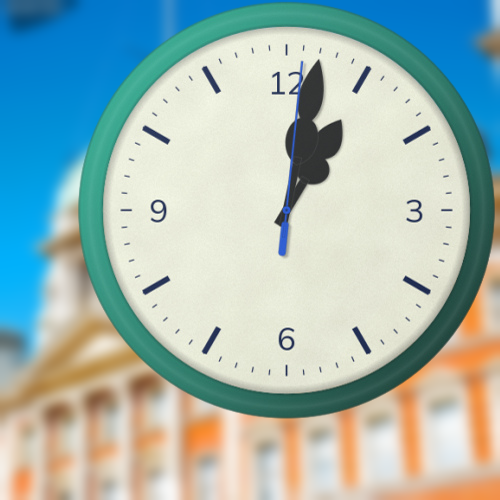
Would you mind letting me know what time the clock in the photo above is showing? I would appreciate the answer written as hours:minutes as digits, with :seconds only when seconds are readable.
1:02:01
